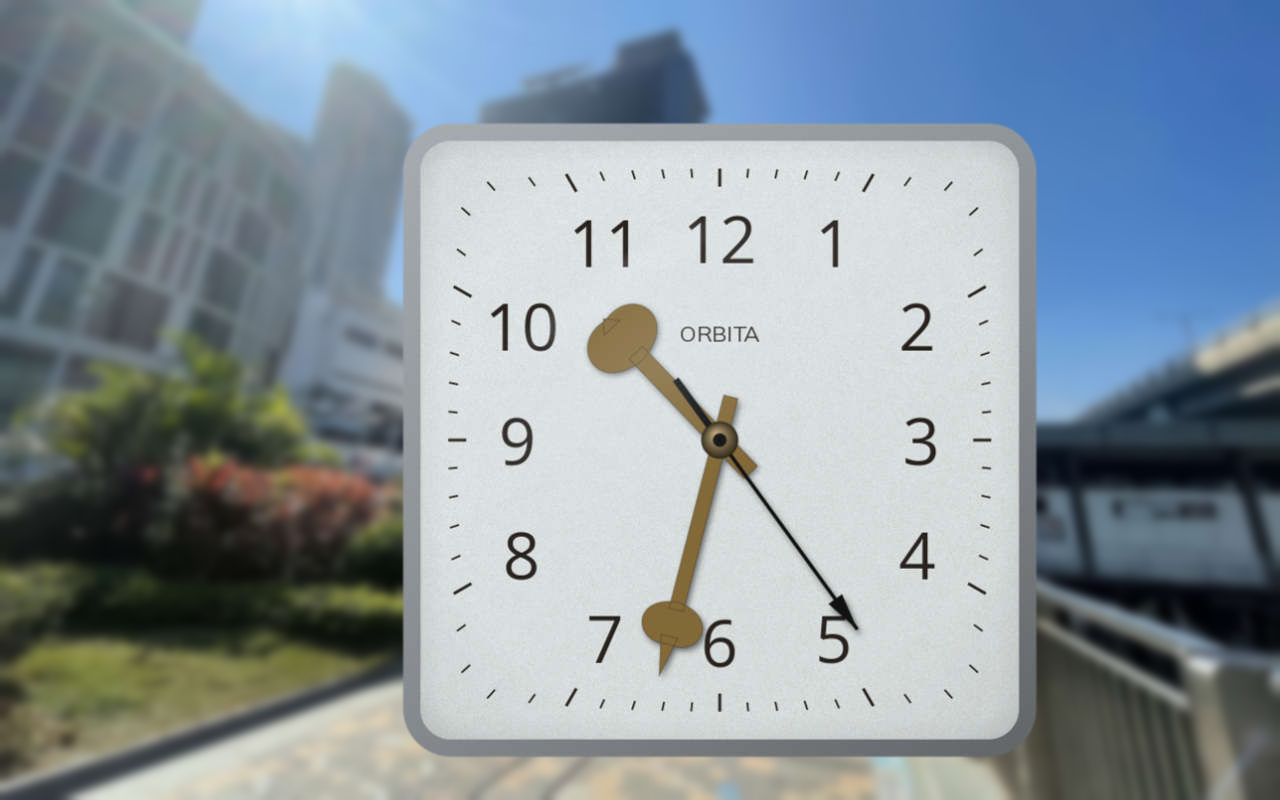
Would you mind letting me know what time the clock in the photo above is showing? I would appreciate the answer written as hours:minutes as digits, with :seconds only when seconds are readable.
10:32:24
